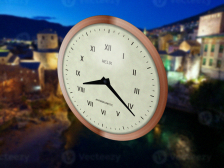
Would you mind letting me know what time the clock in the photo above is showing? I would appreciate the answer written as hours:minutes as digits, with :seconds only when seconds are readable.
8:21
